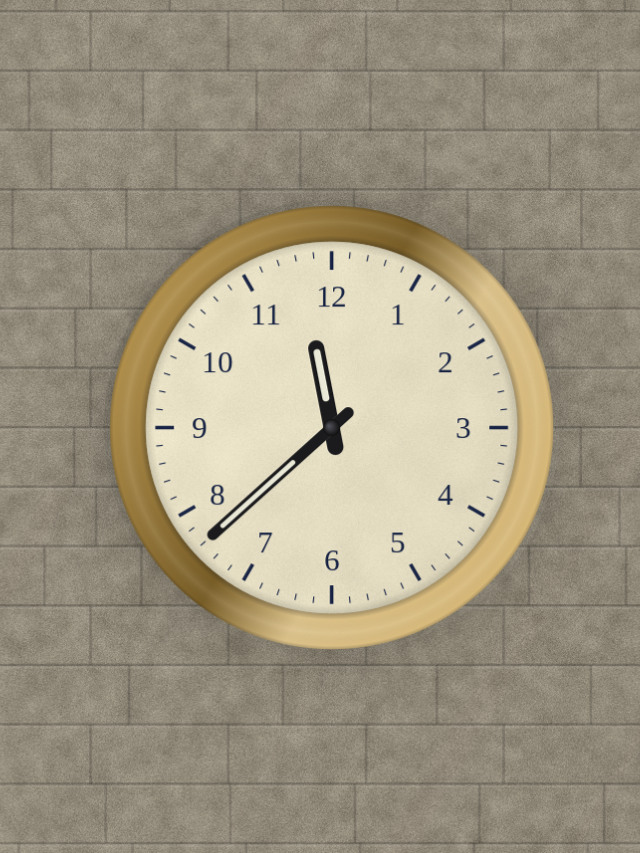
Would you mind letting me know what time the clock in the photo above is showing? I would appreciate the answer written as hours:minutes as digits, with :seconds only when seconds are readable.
11:38
